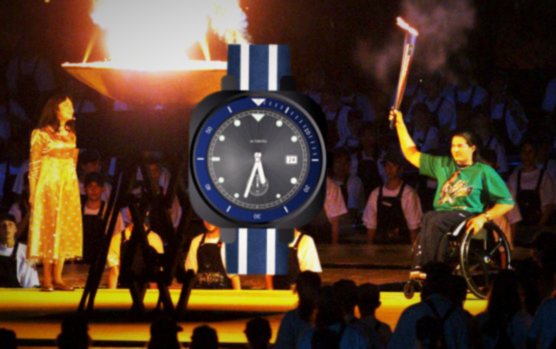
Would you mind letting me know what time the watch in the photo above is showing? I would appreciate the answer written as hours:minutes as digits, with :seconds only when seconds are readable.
5:33
